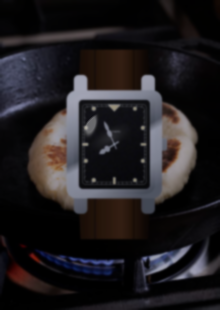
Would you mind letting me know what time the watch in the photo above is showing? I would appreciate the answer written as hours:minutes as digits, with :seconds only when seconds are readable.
7:56
